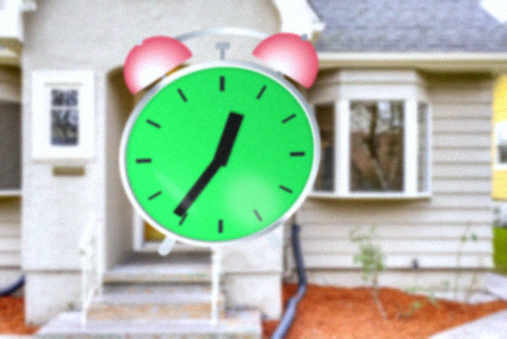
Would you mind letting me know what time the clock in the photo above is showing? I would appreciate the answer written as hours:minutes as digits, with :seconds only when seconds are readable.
12:36
